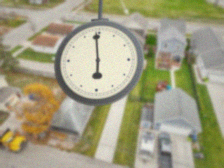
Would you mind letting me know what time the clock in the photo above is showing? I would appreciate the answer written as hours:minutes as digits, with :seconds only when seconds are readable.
5:59
